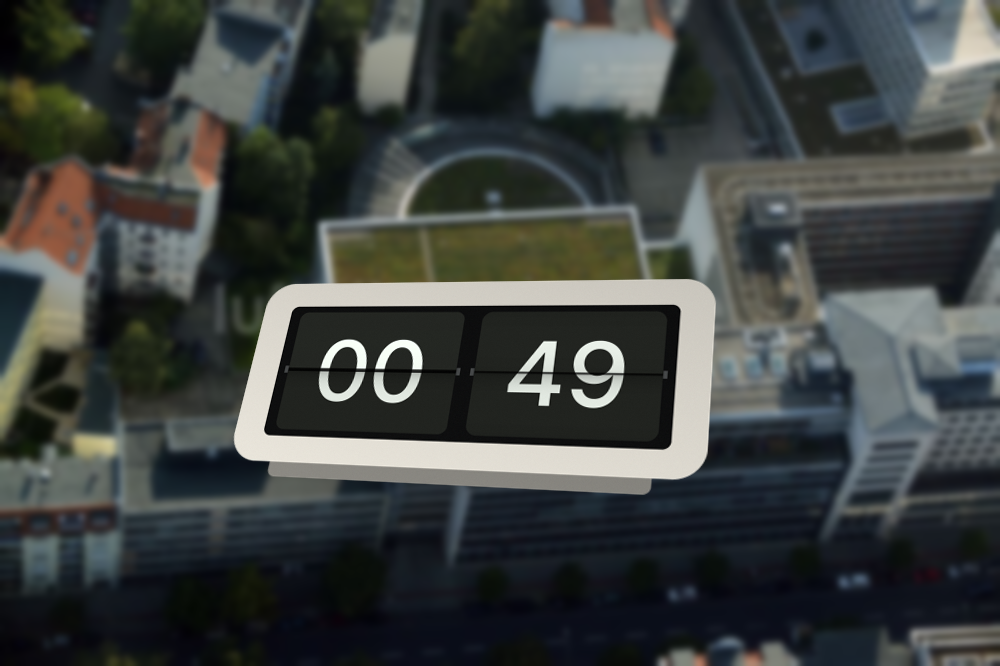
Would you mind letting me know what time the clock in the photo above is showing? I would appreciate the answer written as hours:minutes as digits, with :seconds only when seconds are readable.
0:49
